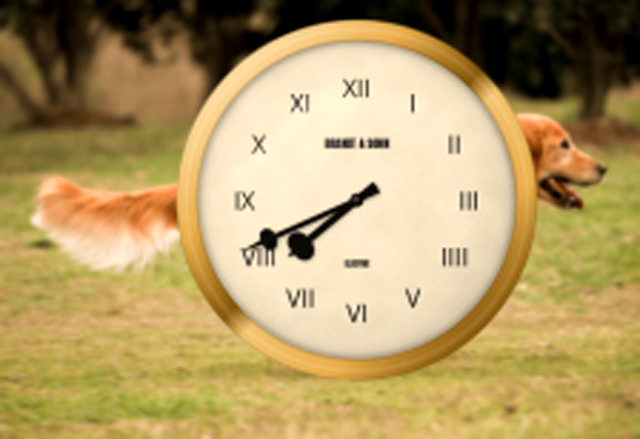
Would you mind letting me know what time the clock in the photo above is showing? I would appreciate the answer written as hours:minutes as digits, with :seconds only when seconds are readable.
7:41
